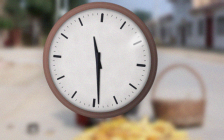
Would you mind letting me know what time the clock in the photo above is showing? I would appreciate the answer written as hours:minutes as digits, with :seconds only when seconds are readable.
11:29
